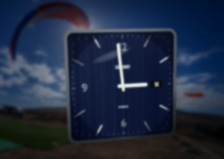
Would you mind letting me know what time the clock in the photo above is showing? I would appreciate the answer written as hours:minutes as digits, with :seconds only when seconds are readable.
2:59
